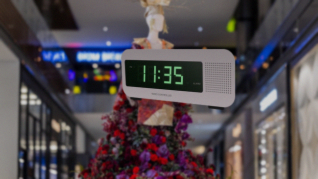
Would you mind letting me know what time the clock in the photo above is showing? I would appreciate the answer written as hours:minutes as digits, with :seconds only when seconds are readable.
11:35
